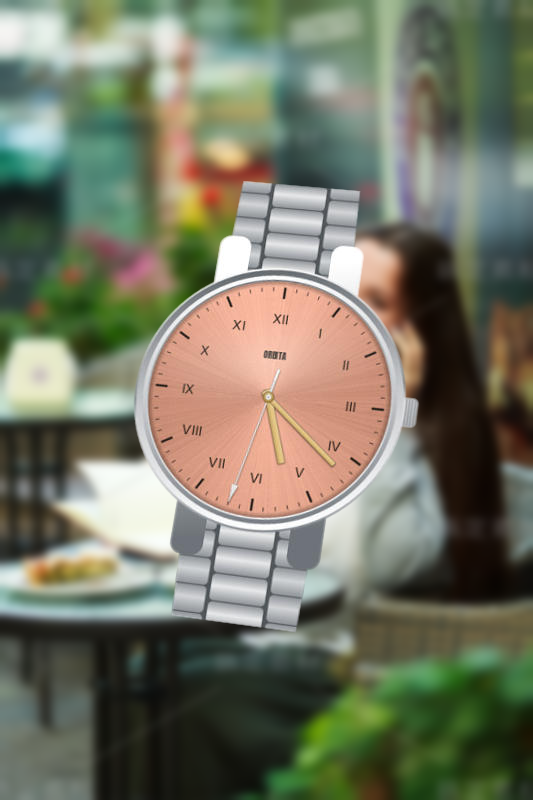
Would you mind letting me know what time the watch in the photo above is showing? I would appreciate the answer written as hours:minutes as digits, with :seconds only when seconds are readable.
5:21:32
